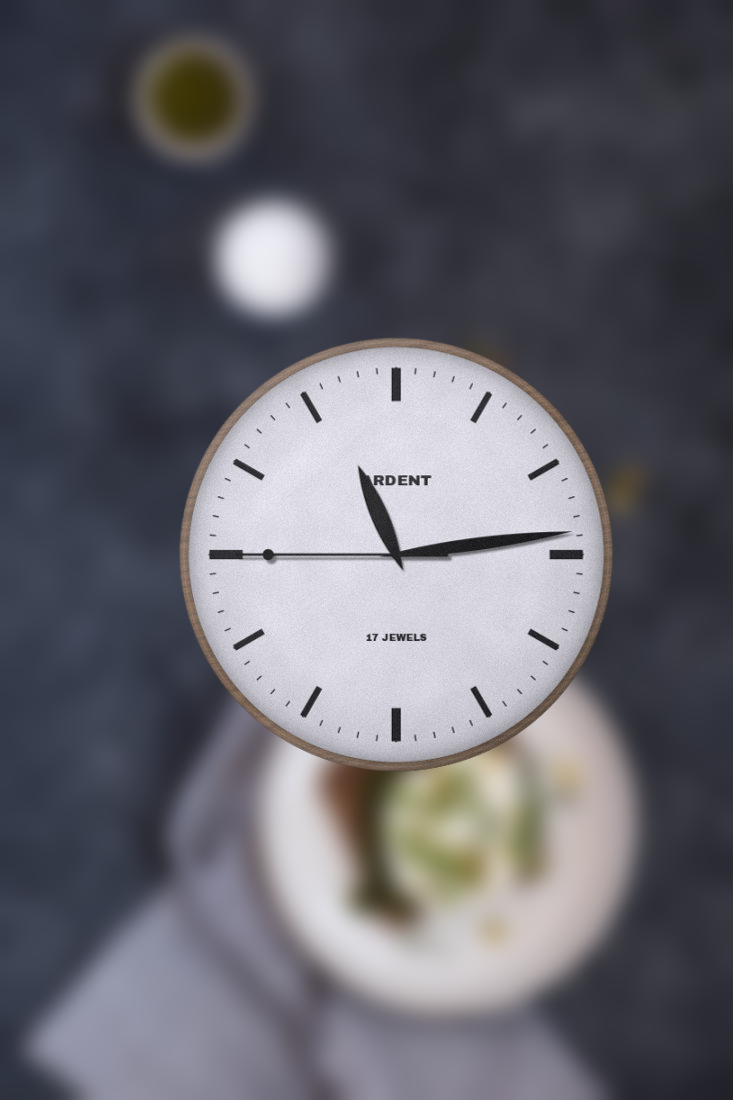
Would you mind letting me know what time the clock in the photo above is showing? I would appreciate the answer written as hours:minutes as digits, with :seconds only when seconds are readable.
11:13:45
